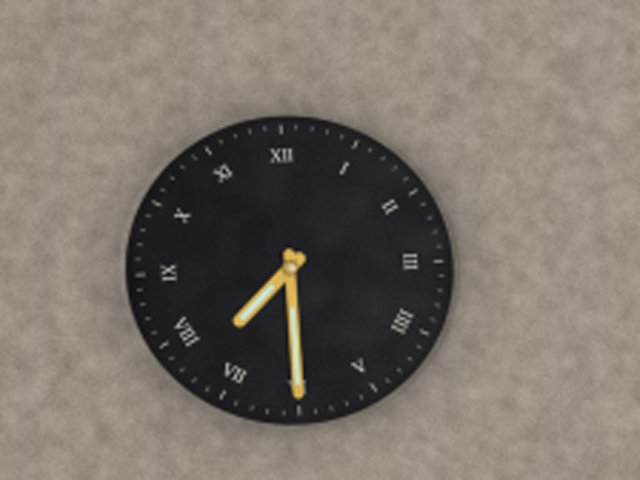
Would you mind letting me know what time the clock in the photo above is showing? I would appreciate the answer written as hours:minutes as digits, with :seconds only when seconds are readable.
7:30
